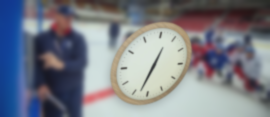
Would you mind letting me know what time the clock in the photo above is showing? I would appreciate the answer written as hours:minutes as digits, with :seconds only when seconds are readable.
12:33
